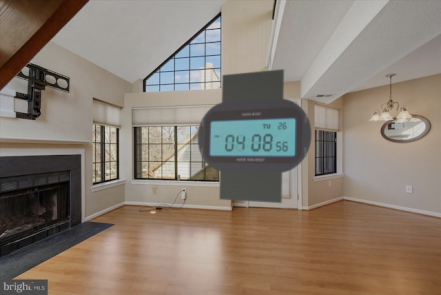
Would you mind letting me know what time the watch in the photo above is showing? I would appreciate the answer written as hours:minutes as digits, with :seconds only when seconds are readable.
4:08:56
